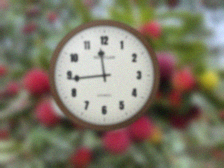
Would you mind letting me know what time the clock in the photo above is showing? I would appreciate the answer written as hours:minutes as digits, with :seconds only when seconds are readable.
11:44
